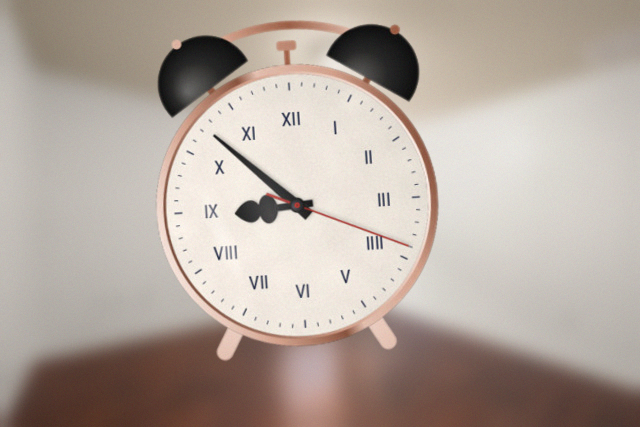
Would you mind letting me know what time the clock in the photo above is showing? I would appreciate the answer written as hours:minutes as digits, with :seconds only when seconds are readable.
8:52:19
